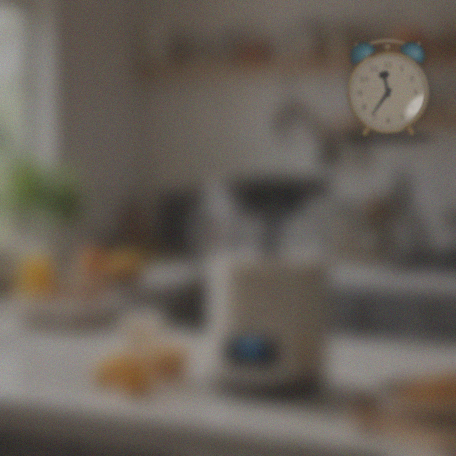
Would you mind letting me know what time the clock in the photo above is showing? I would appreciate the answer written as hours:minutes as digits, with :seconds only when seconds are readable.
11:36
